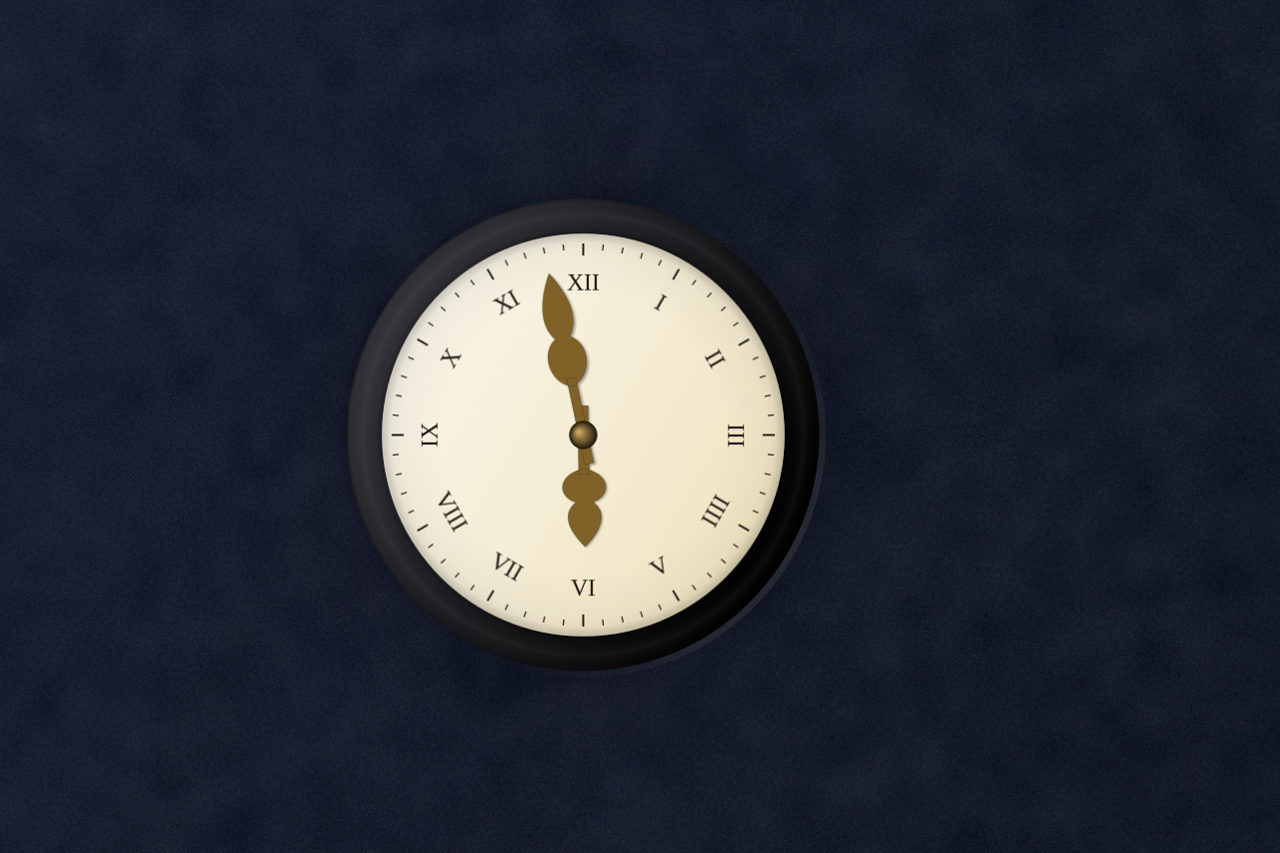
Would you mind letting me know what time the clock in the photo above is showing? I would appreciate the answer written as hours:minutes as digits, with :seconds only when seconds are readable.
5:58
